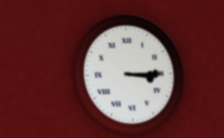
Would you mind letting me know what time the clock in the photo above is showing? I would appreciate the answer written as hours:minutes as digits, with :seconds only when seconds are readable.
3:15
